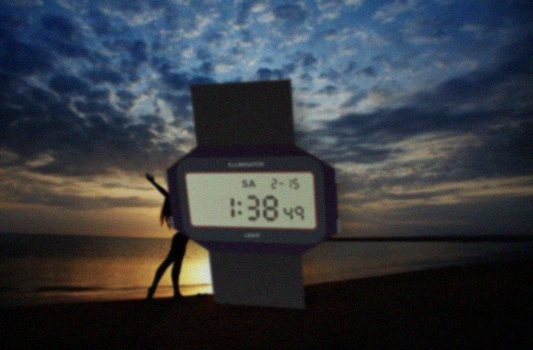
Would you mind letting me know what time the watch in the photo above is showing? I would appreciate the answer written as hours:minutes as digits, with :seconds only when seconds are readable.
1:38:49
